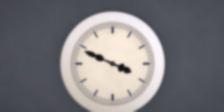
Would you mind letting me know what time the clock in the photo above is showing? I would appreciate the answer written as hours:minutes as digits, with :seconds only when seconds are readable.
3:49
